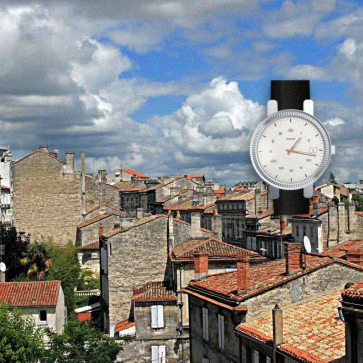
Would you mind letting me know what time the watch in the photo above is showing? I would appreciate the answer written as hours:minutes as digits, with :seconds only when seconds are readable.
1:17
